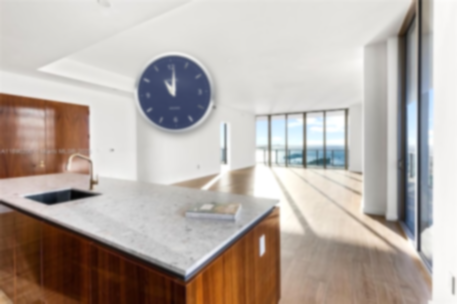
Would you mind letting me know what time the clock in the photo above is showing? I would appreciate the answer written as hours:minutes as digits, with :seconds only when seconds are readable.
11:01
